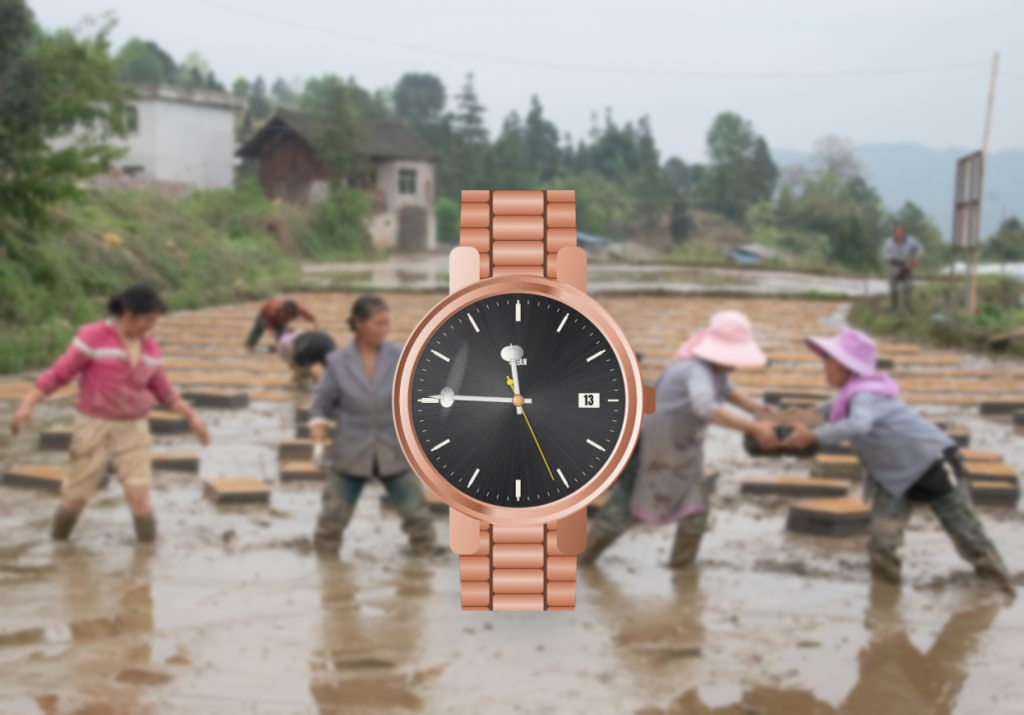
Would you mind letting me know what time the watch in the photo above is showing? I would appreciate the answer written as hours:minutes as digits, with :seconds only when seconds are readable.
11:45:26
